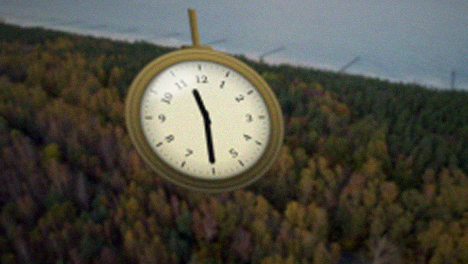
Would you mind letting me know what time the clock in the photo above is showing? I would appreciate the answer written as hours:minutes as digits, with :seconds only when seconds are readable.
11:30
